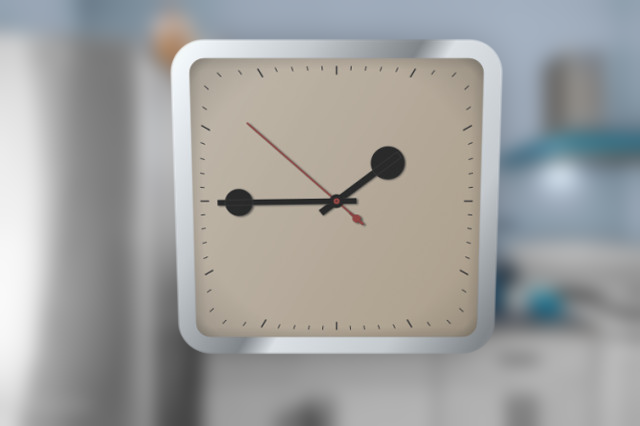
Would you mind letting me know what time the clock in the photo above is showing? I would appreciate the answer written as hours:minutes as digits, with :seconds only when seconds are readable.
1:44:52
